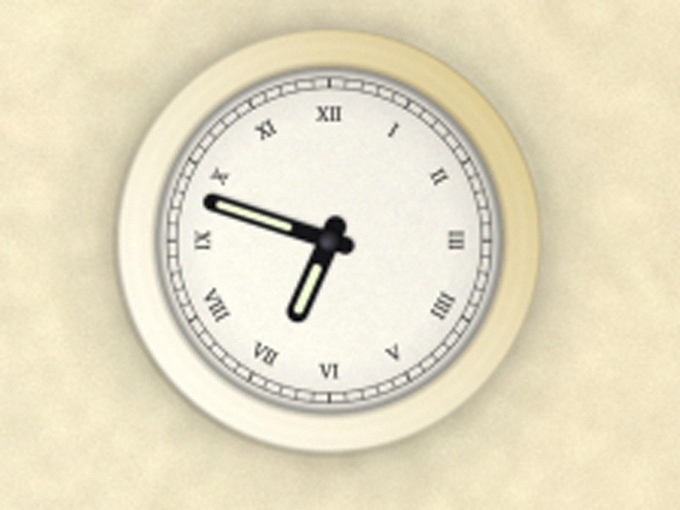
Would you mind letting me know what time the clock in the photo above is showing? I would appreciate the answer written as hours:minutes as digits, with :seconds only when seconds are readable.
6:48
